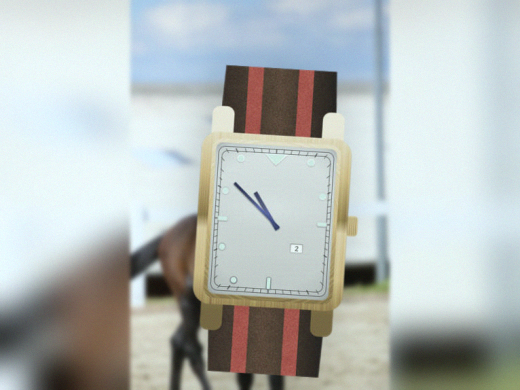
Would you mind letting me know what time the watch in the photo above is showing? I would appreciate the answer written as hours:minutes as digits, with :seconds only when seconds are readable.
10:52
